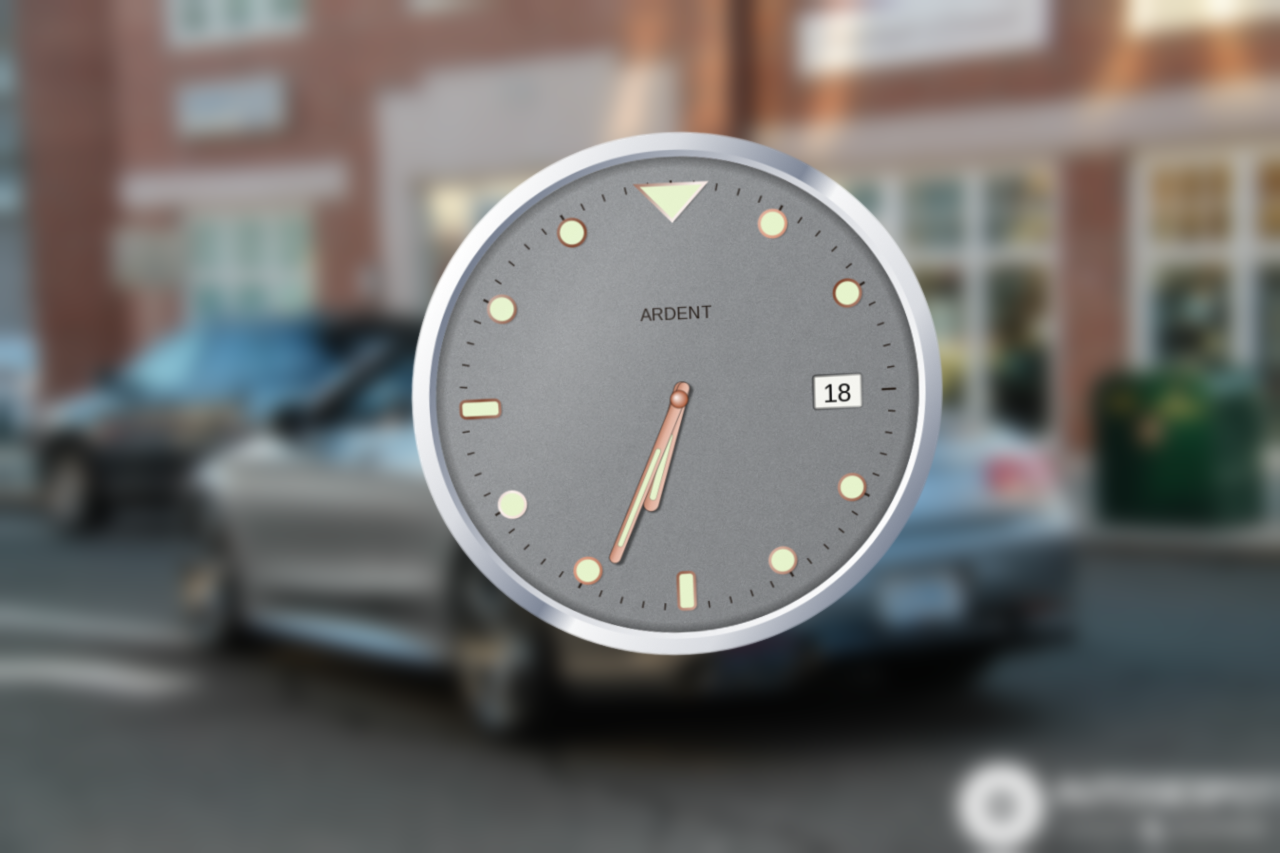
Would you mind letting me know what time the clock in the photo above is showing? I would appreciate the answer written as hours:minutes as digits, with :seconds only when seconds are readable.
6:34
